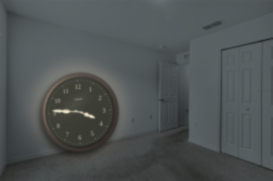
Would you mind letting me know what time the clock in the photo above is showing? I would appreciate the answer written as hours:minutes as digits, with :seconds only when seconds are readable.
3:46
